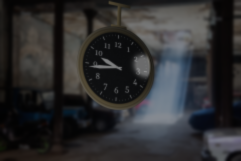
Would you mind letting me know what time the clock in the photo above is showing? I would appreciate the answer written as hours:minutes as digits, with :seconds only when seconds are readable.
9:44
